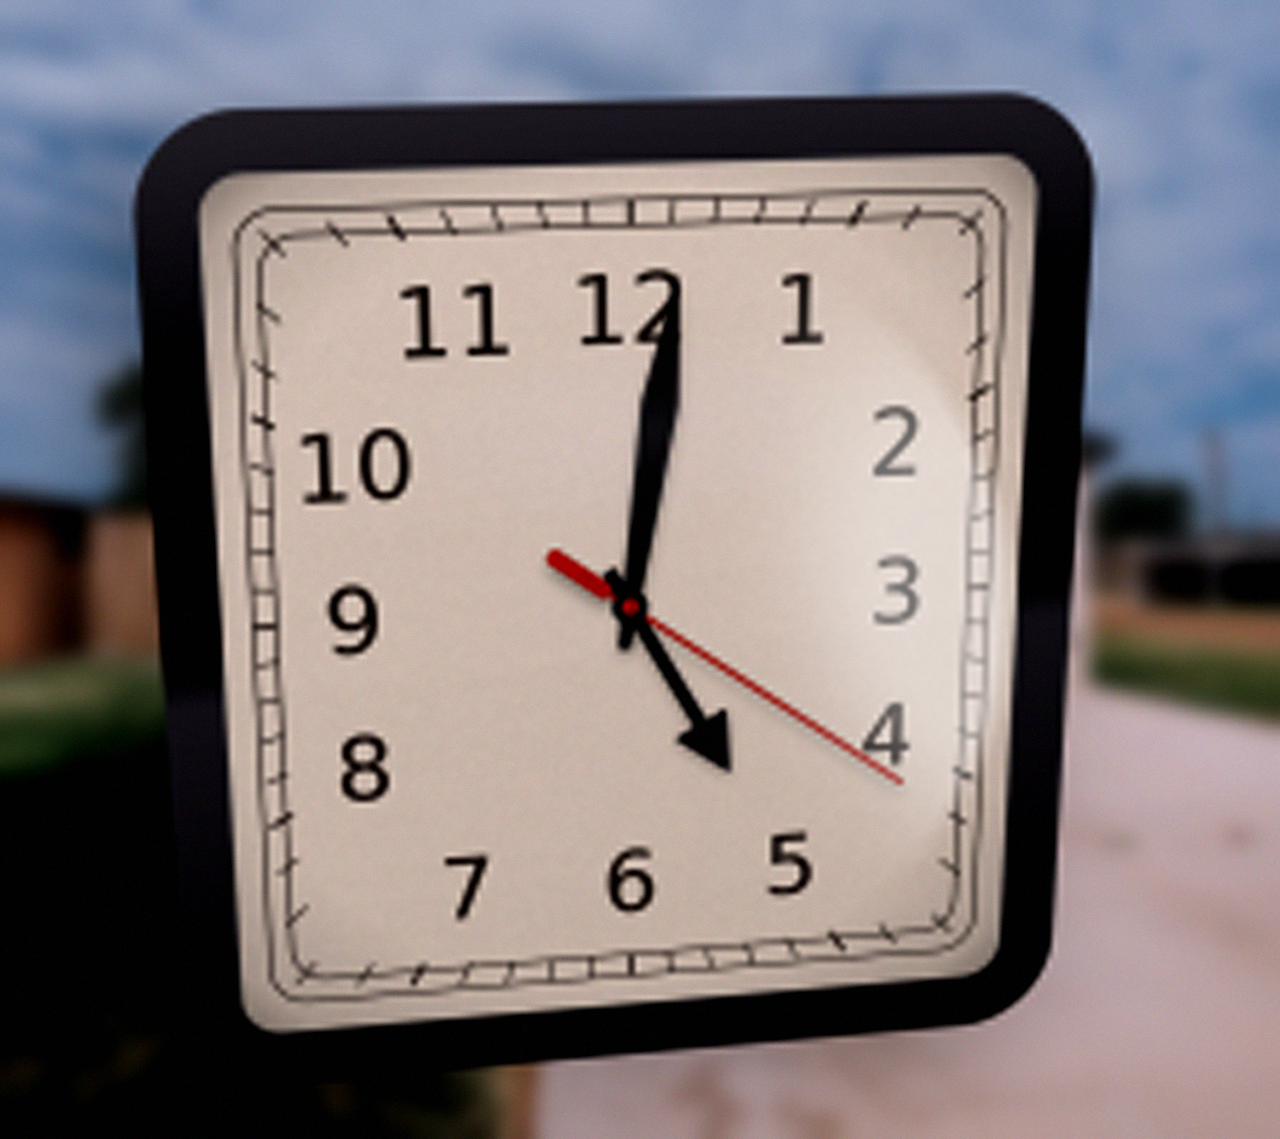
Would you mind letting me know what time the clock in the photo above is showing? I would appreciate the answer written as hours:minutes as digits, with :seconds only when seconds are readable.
5:01:21
